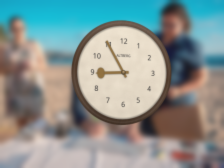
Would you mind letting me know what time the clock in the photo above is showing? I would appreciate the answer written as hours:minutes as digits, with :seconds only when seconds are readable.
8:55
